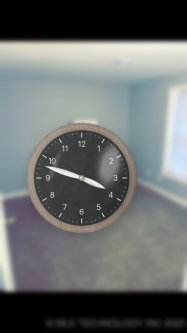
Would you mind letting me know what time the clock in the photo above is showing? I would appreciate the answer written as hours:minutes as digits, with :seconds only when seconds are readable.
3:48
